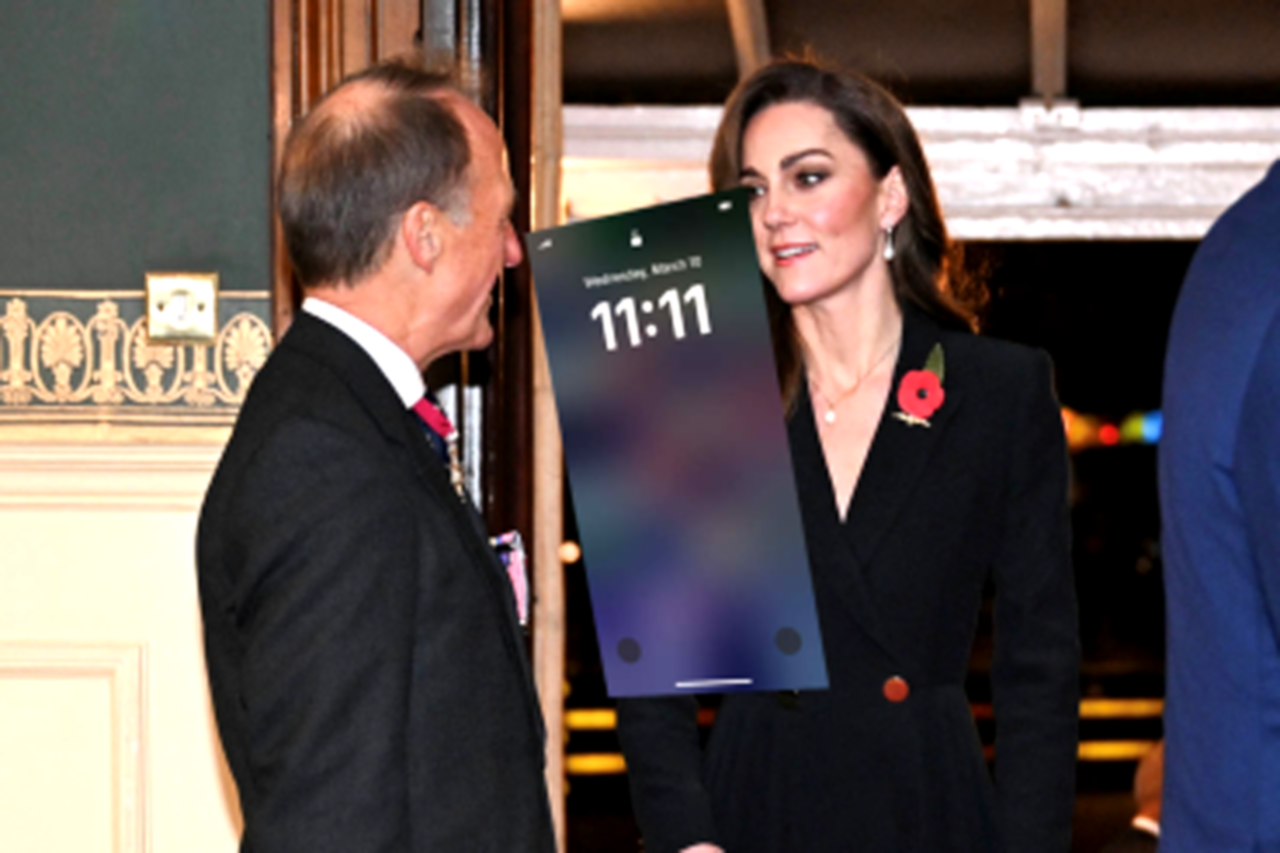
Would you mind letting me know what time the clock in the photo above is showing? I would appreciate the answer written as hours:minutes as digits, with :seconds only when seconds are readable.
11:11
